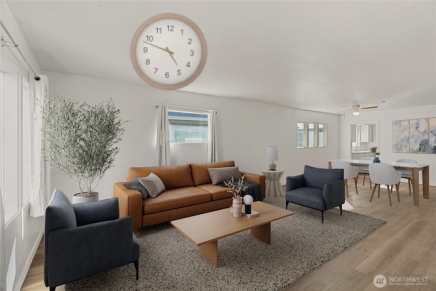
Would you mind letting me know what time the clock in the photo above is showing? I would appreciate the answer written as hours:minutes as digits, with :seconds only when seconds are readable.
4:48
